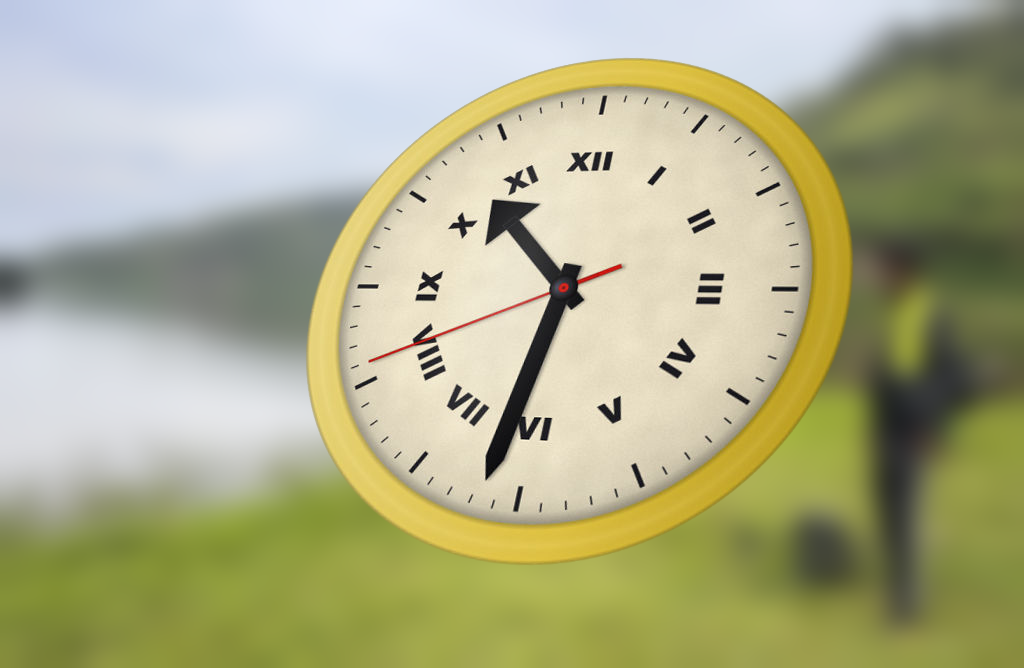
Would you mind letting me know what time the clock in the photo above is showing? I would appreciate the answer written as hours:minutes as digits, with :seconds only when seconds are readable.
10:31:41
